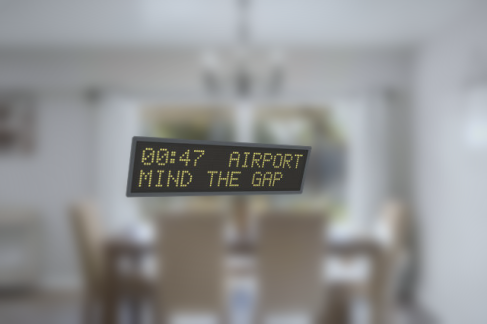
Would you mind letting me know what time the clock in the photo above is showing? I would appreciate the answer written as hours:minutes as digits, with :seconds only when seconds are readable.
0:47
